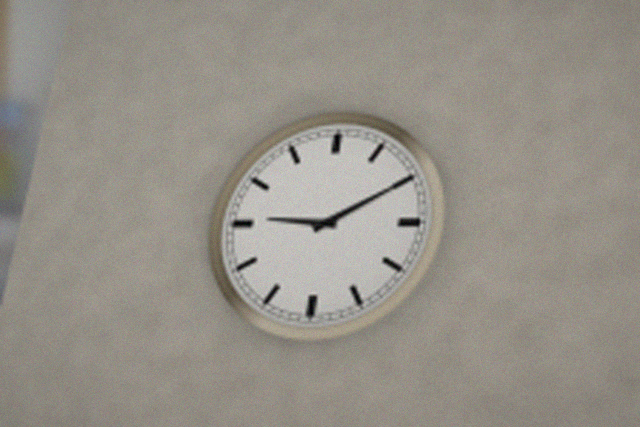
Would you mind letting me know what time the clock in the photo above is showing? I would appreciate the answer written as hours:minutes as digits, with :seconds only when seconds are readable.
9:10
